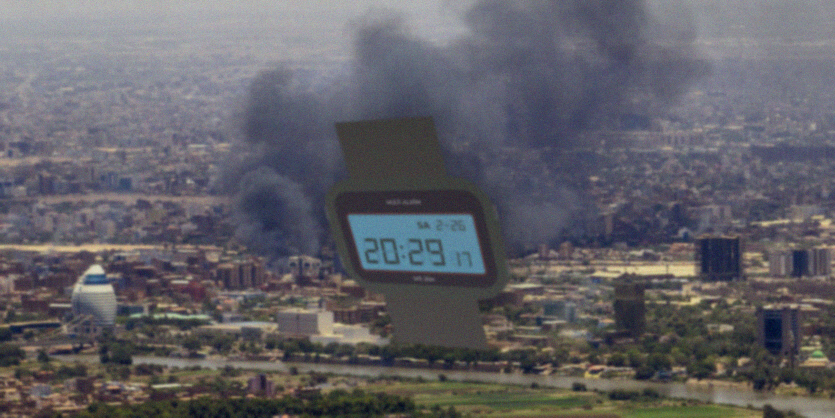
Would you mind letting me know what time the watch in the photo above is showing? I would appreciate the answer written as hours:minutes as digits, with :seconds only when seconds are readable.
20:29:17
